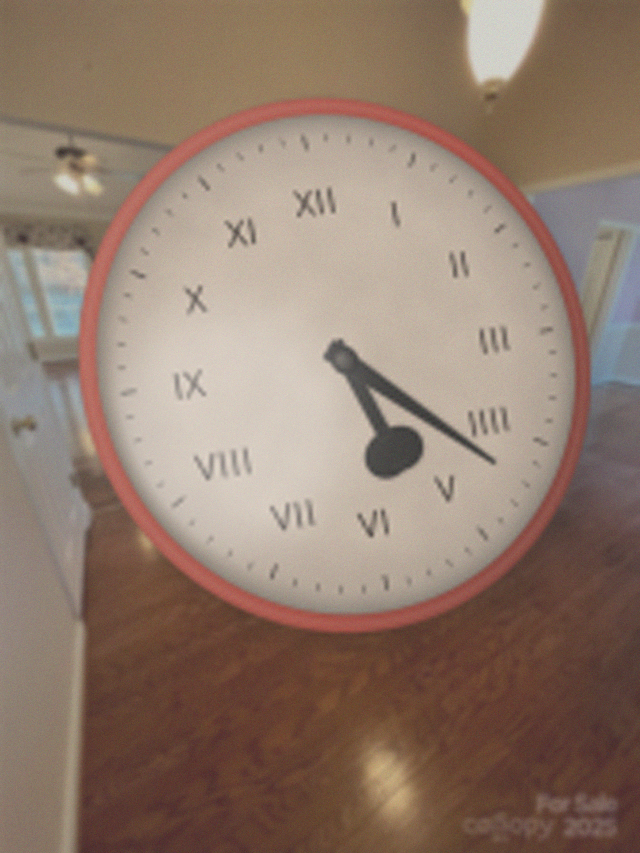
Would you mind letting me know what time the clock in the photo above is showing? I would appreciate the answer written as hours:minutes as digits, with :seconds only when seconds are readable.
5:22
